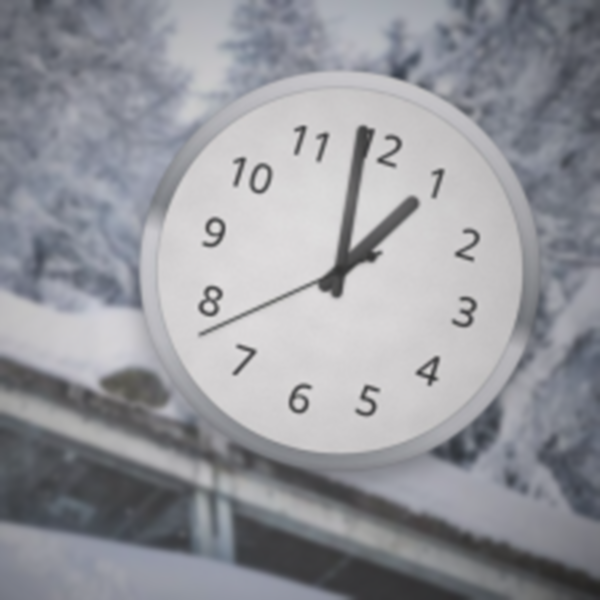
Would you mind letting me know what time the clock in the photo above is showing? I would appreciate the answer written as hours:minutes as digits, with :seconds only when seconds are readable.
12:58:38
